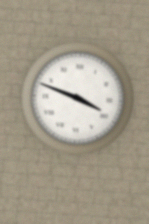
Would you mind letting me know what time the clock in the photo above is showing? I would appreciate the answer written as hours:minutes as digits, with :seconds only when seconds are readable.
3:48
